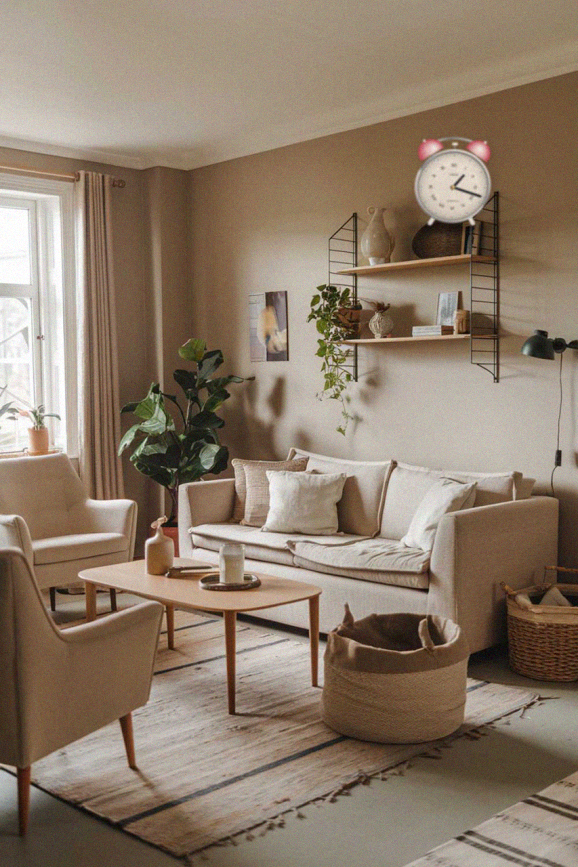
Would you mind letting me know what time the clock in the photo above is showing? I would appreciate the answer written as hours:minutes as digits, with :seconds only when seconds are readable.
1:18
